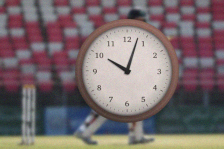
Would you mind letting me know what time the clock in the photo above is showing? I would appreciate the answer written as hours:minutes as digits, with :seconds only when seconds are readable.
10:03
